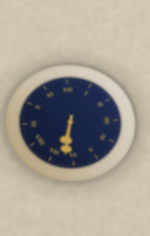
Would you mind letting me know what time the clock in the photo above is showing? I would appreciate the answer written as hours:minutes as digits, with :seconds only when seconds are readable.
6:32
